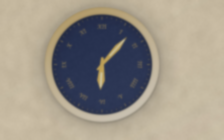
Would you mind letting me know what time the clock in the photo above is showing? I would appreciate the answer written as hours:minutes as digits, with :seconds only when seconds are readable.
6:07
